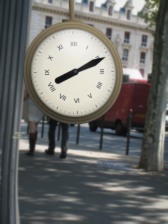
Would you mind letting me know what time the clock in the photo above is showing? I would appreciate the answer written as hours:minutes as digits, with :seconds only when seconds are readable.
8:11
